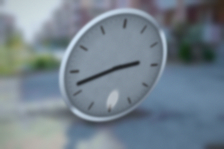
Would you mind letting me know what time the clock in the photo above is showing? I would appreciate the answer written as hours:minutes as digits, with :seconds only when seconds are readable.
2:42
